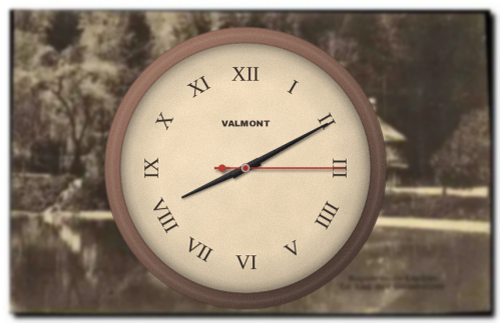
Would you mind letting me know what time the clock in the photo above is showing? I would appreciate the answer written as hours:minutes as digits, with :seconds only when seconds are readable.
8:10:15
